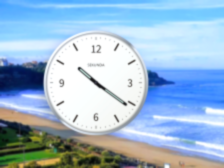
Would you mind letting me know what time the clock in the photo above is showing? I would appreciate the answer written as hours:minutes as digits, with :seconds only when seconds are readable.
10:21
